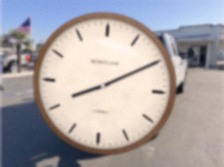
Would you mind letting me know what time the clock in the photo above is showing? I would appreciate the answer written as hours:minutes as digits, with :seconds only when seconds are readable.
8:10
